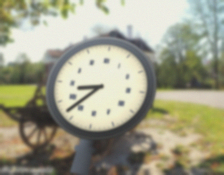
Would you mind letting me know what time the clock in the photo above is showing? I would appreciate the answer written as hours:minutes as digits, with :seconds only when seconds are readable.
8:37
